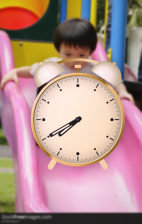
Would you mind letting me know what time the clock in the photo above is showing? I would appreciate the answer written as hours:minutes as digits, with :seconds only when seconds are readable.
7:40
